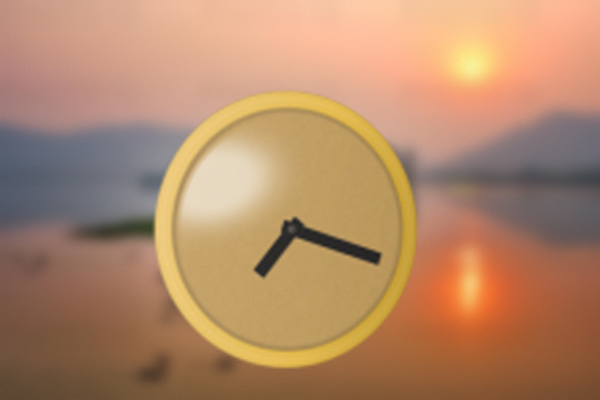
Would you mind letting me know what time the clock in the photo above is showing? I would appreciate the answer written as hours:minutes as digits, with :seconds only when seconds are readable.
7:18
